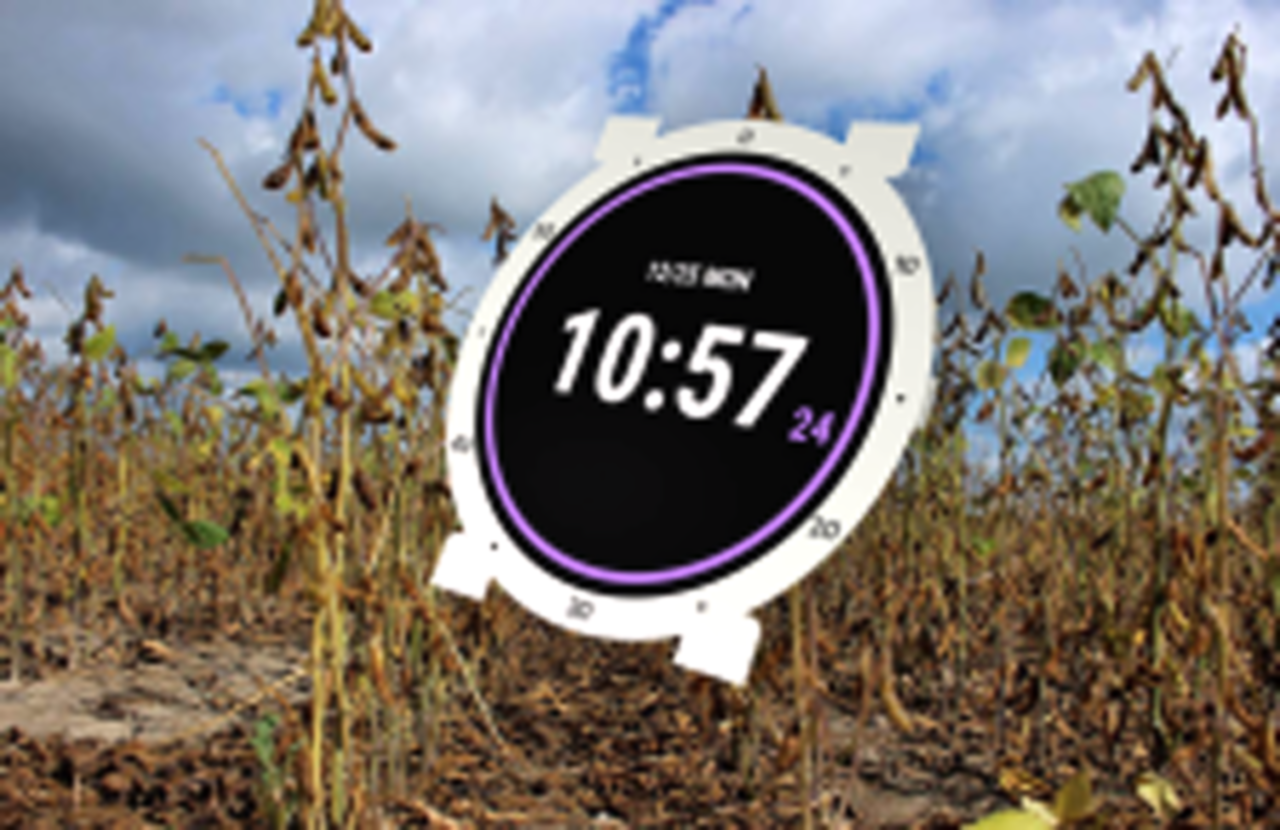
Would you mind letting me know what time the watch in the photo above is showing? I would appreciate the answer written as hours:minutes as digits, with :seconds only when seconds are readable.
10:57
